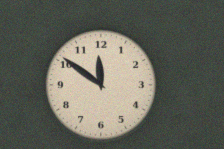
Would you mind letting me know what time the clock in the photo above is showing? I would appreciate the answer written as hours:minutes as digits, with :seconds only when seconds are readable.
11:51
